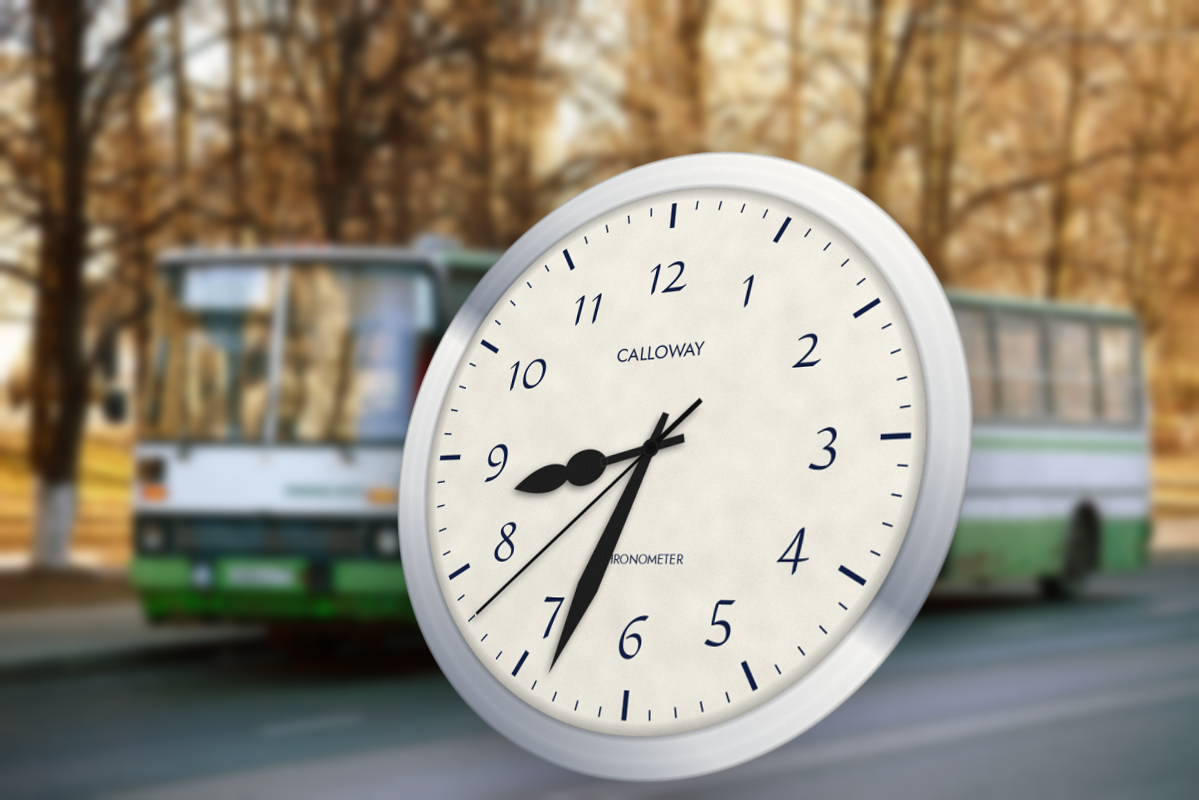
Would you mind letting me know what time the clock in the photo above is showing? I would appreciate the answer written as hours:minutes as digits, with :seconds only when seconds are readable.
8:33:38
